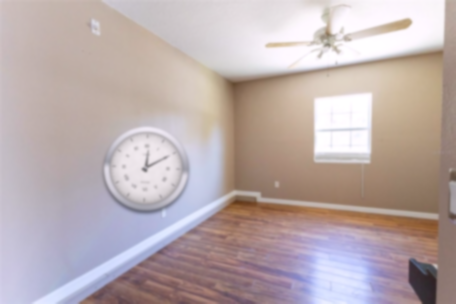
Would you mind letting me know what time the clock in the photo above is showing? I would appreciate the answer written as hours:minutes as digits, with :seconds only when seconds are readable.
12:10
